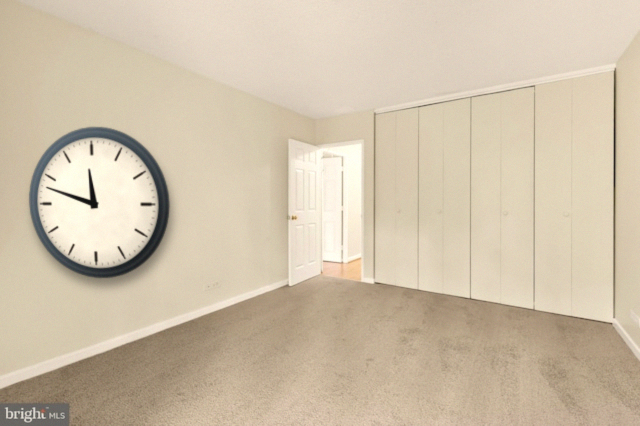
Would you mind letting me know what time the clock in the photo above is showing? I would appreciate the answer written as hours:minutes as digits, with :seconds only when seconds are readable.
11:48
